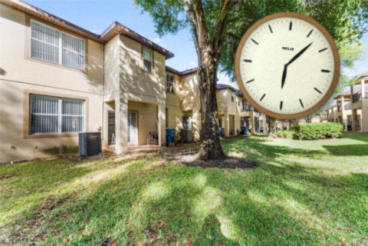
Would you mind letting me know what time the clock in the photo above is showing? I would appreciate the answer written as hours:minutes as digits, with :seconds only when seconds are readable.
6:07
